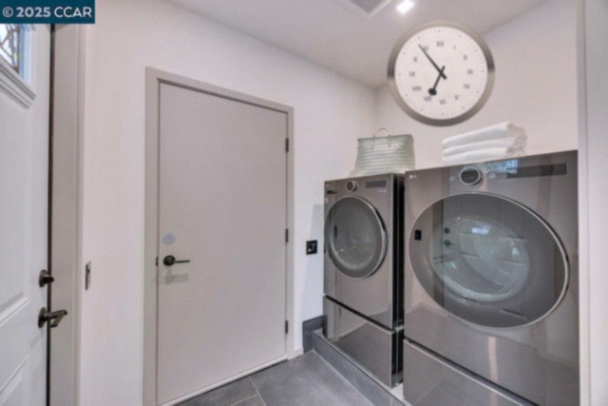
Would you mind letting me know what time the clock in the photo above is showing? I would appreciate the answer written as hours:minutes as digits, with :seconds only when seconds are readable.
6:54
